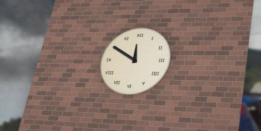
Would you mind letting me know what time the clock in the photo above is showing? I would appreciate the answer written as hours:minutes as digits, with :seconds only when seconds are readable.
11:50
